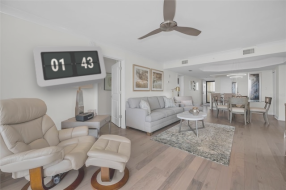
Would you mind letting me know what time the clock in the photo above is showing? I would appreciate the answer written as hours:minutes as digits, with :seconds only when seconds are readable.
1:43
